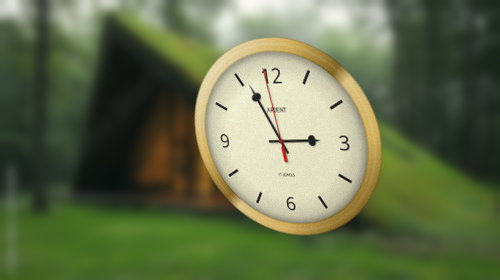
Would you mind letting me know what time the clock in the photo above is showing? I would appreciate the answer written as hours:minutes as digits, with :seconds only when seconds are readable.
2:55:59
